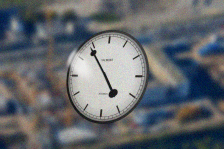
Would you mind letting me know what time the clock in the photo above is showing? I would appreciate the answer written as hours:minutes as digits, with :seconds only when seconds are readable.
4:54
